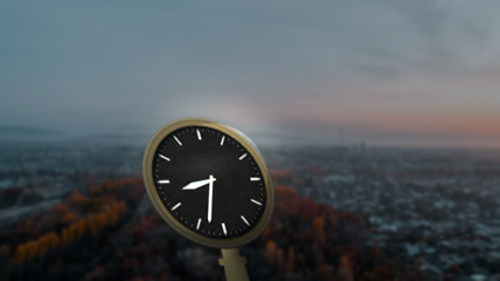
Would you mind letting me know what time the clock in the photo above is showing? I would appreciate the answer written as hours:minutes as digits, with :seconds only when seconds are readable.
8:33
